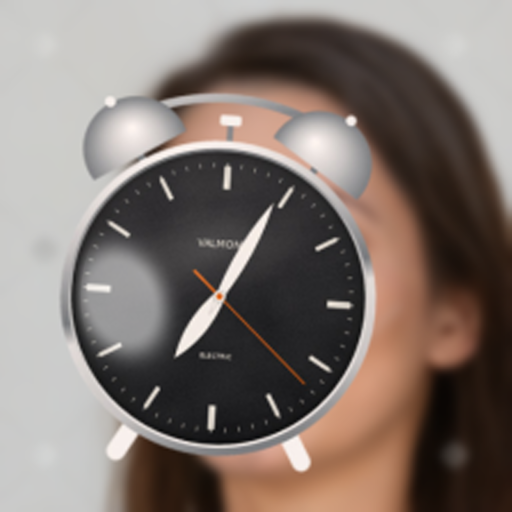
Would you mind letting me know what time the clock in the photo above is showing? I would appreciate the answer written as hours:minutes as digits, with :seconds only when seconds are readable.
7:04:22
